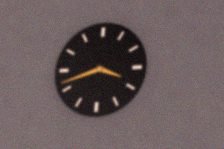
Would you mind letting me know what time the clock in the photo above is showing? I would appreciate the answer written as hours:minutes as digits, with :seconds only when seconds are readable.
3:42
